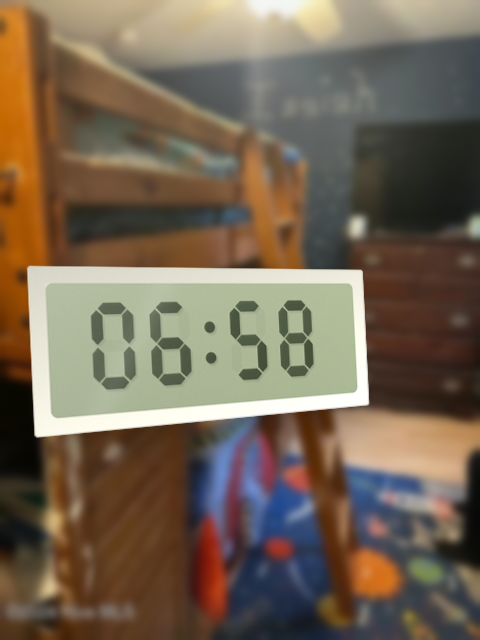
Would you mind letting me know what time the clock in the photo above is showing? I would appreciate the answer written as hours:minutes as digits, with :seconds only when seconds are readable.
6:58
